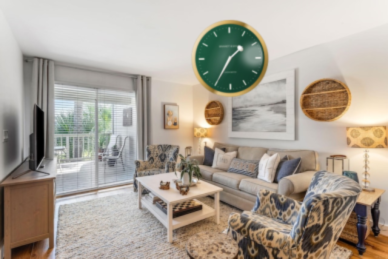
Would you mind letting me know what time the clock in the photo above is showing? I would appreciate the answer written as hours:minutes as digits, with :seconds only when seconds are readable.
1:35
